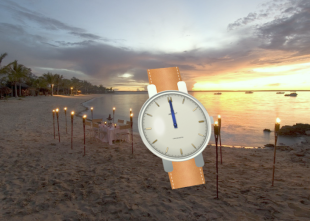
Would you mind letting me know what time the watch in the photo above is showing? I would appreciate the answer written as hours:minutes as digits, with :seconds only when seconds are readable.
12:00
